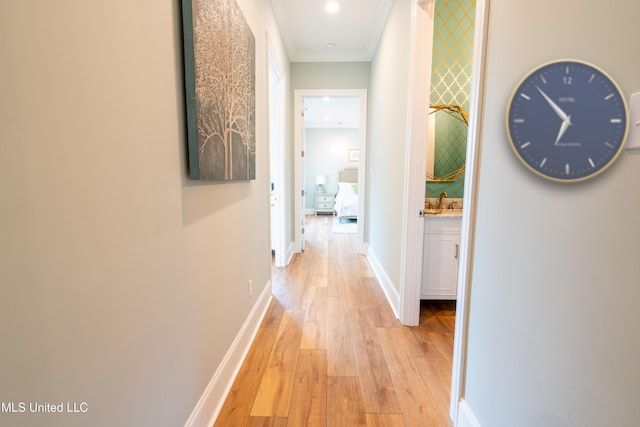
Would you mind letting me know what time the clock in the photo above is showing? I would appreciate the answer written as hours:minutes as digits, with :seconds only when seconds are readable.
6:53
